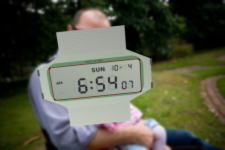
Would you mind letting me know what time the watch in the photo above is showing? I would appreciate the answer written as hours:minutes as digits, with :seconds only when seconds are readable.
6:54
